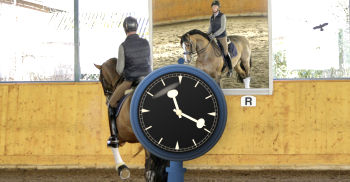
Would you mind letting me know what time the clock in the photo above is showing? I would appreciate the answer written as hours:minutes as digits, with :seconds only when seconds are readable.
11:19
